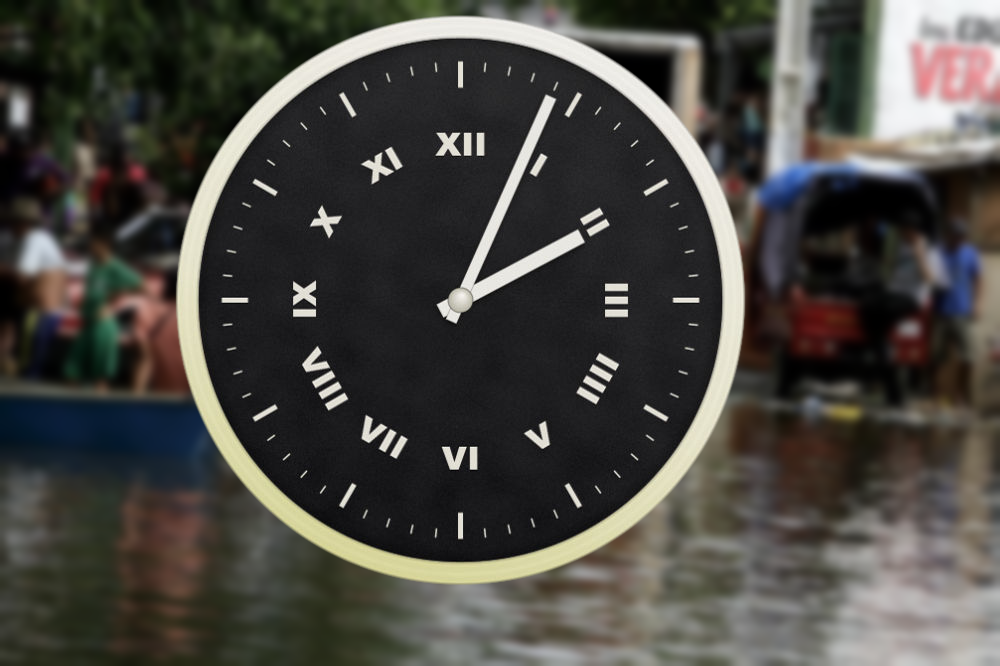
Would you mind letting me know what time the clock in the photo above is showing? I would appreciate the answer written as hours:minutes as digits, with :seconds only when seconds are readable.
2:04
